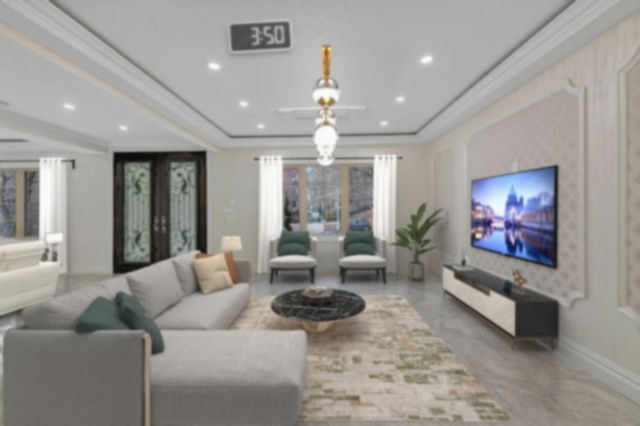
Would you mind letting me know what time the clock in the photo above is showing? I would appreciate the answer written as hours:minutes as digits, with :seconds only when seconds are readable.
3:50
